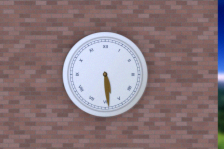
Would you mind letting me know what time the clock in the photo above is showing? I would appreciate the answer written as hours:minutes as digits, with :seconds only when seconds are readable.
5:29
